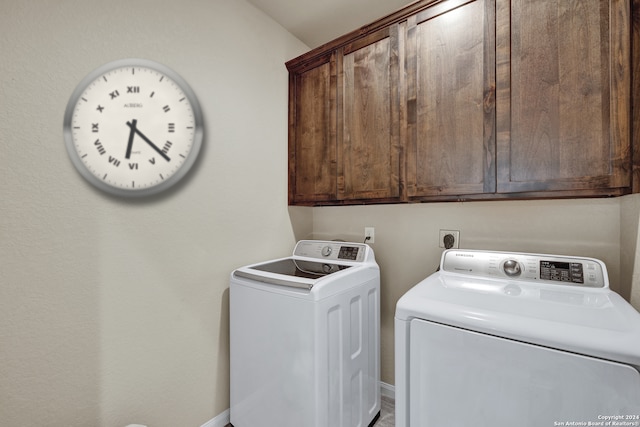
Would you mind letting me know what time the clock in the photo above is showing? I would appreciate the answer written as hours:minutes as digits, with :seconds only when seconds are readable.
6:22
